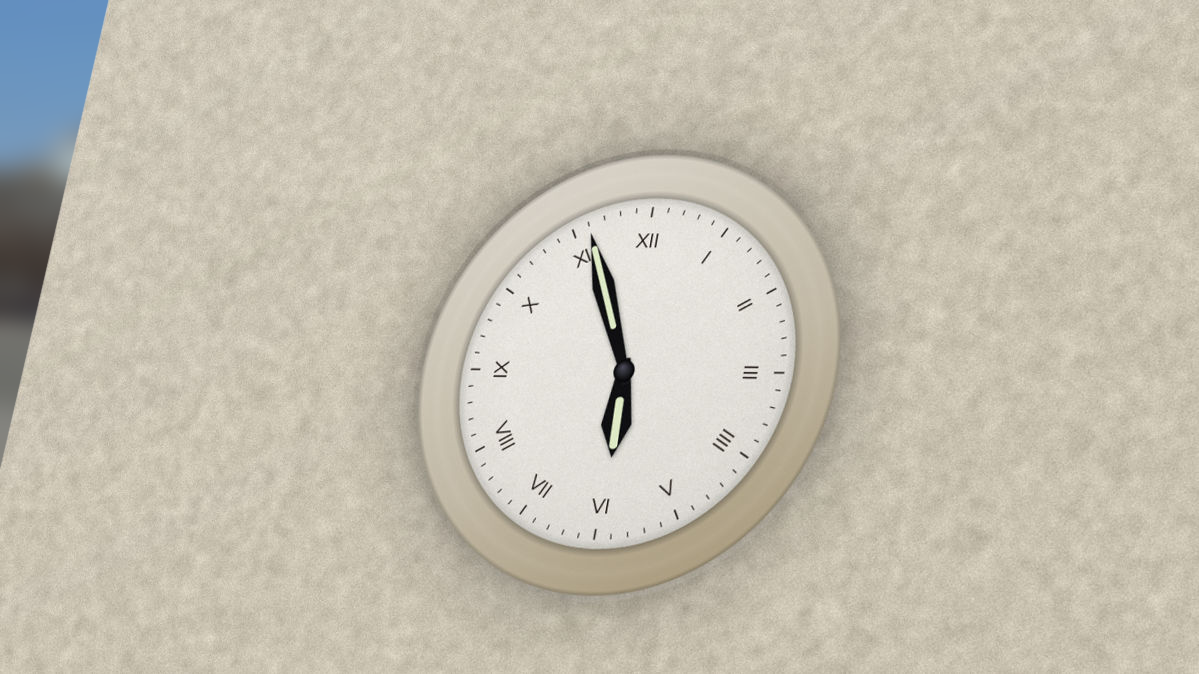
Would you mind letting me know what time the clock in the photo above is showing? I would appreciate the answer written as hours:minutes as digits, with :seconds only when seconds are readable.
5:56
